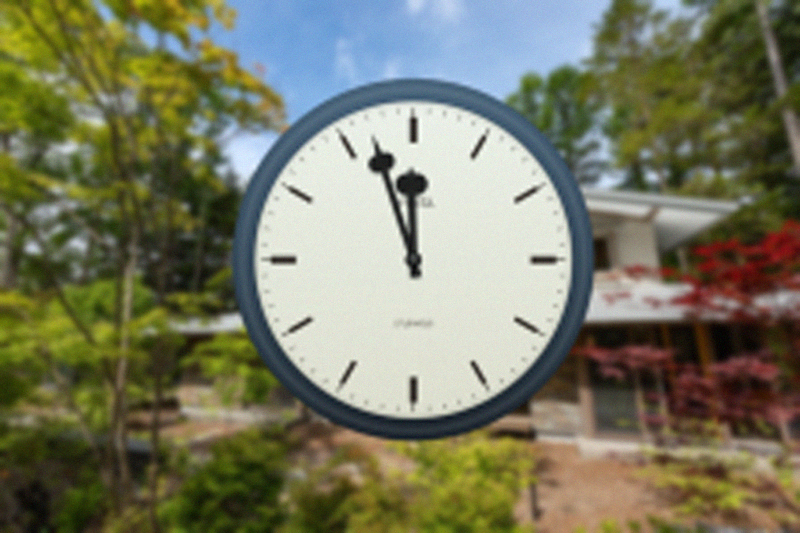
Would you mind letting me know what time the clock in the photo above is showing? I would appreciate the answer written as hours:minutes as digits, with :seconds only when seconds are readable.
11:57
